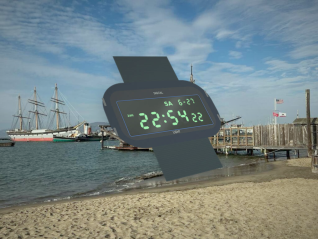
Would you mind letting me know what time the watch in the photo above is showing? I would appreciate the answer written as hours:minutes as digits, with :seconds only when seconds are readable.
22:54:22
